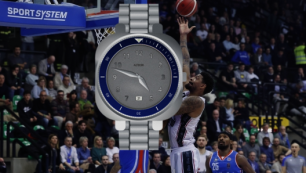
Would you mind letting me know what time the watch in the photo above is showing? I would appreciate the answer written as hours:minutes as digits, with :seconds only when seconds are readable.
4:48
